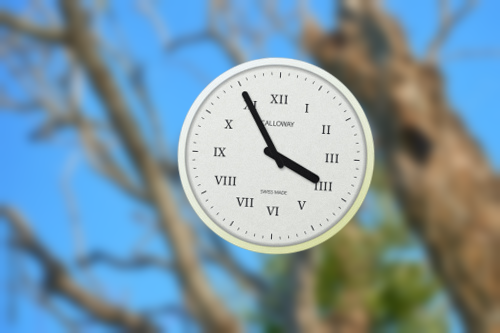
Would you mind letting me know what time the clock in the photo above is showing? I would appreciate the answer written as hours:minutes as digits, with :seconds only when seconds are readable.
3:55
